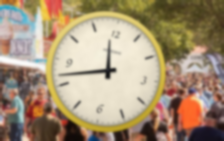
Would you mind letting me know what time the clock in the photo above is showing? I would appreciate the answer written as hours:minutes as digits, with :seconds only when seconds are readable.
11:42
